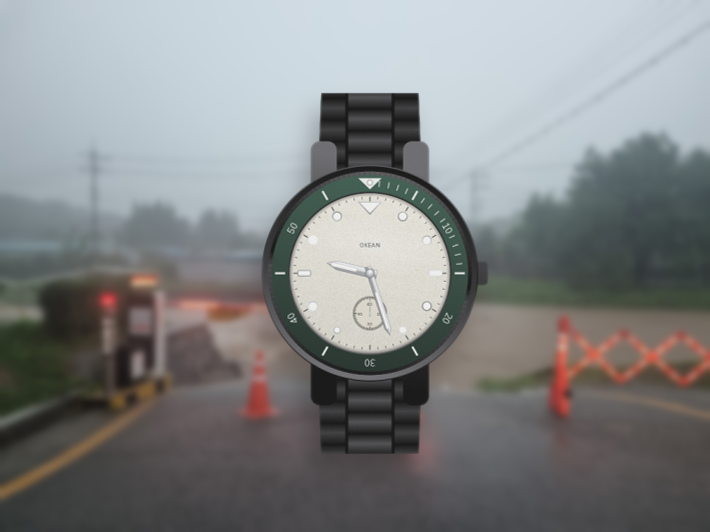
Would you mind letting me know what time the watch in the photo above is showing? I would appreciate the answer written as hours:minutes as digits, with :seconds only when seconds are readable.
9:27
